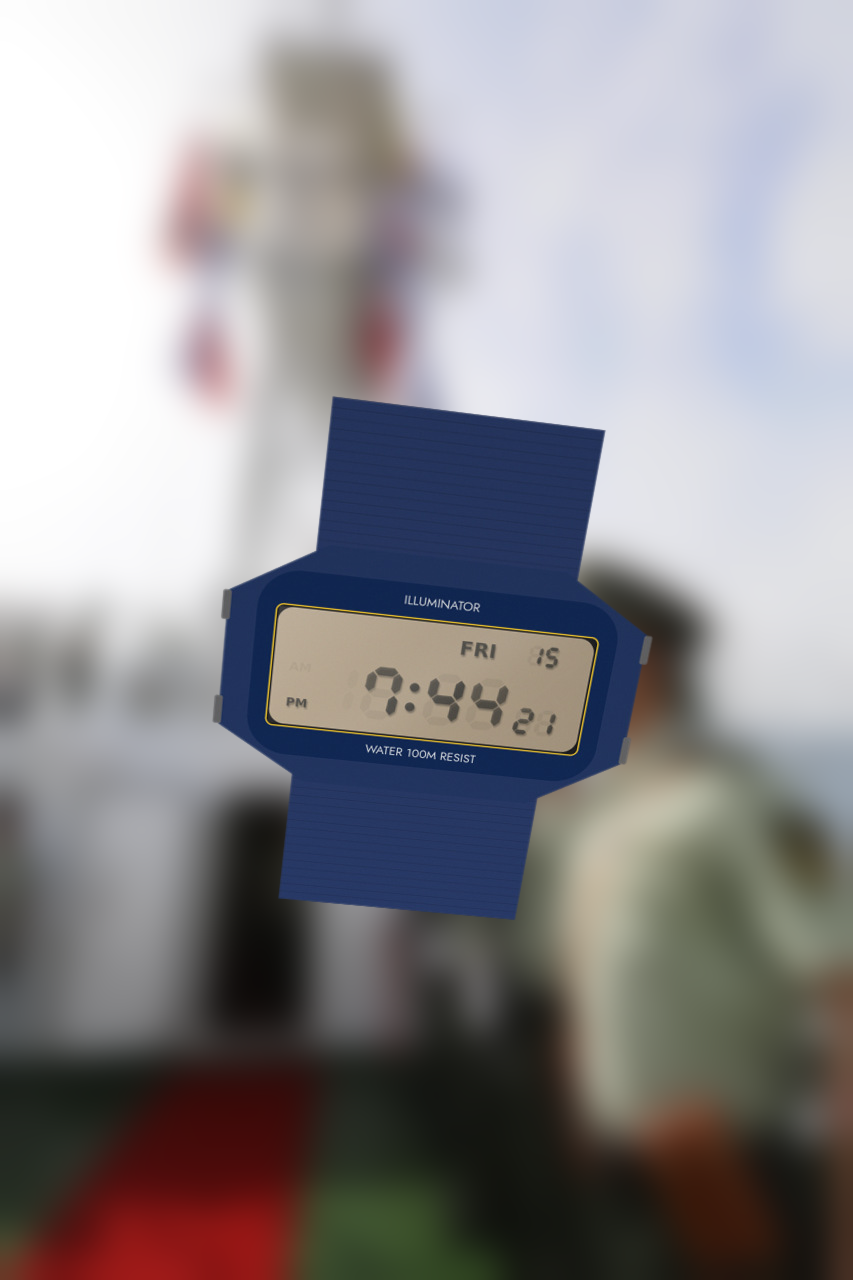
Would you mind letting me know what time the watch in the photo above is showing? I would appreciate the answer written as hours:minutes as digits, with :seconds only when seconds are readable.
7:44:21
